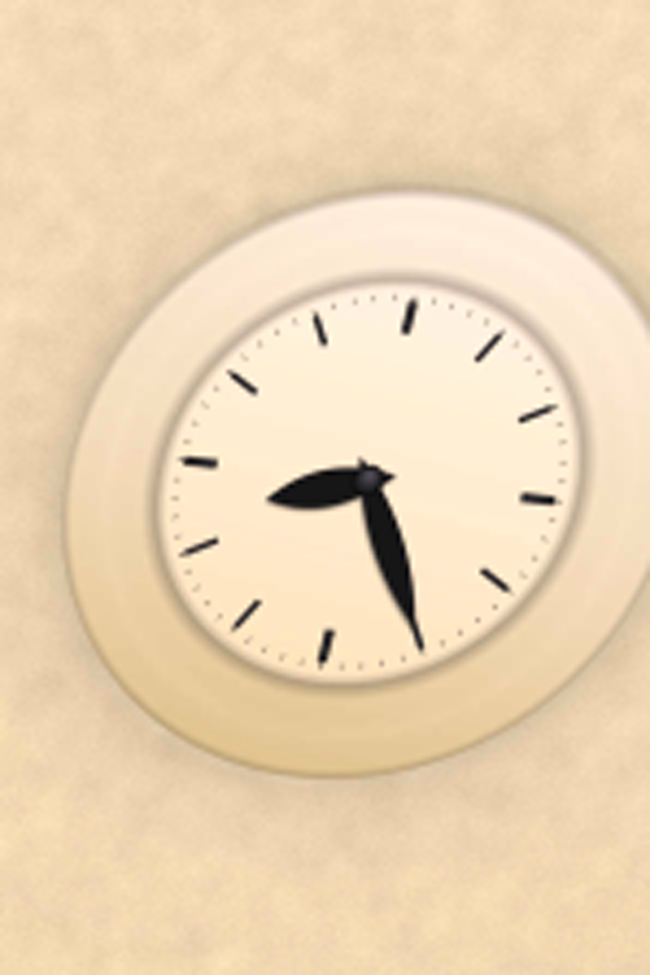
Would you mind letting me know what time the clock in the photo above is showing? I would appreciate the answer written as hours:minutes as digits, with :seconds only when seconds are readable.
8:25
